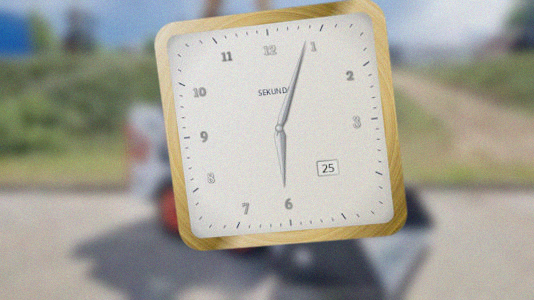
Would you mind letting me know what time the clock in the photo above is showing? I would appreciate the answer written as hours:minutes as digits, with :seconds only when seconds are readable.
6:04
